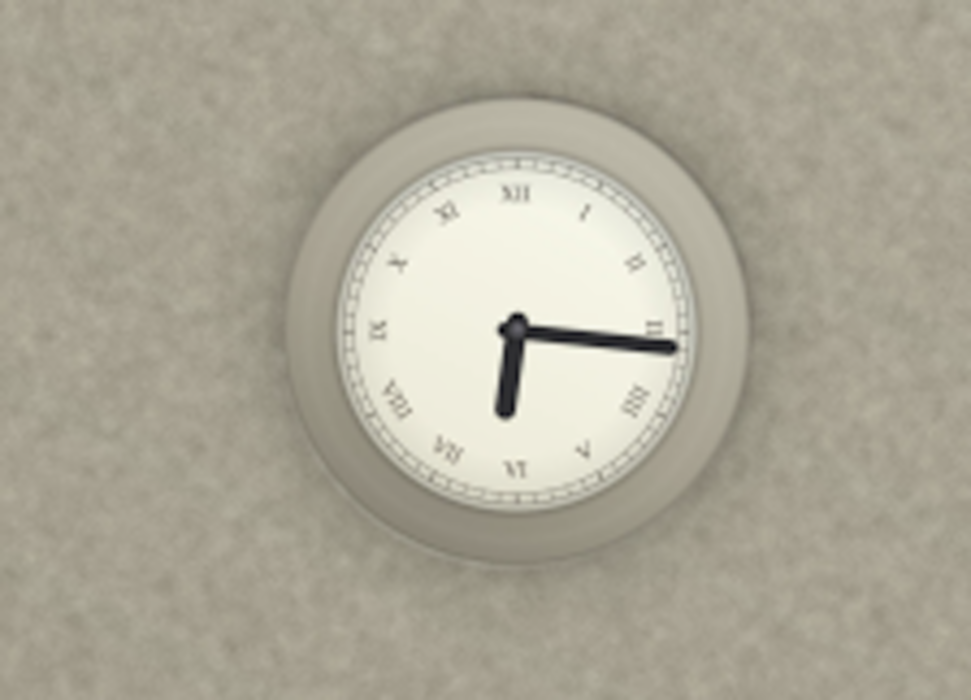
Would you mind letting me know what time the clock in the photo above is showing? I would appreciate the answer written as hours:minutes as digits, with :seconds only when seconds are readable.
6:16
